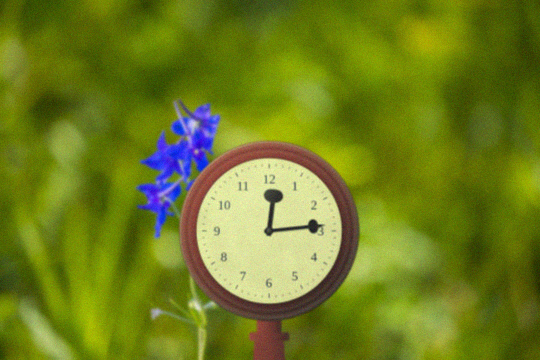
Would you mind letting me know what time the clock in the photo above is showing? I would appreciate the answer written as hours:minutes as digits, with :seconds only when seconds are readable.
12:14
